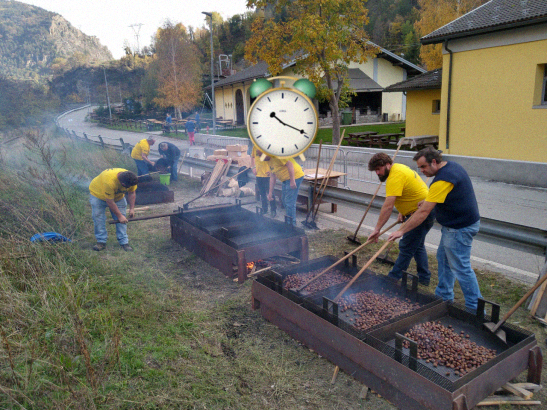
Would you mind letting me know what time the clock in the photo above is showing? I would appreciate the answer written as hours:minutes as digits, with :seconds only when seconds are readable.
10:19
